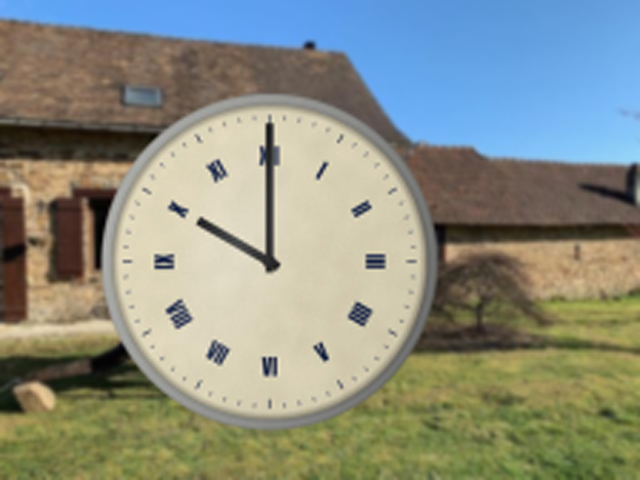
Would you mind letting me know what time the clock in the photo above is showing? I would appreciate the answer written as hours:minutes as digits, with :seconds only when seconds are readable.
10:00
